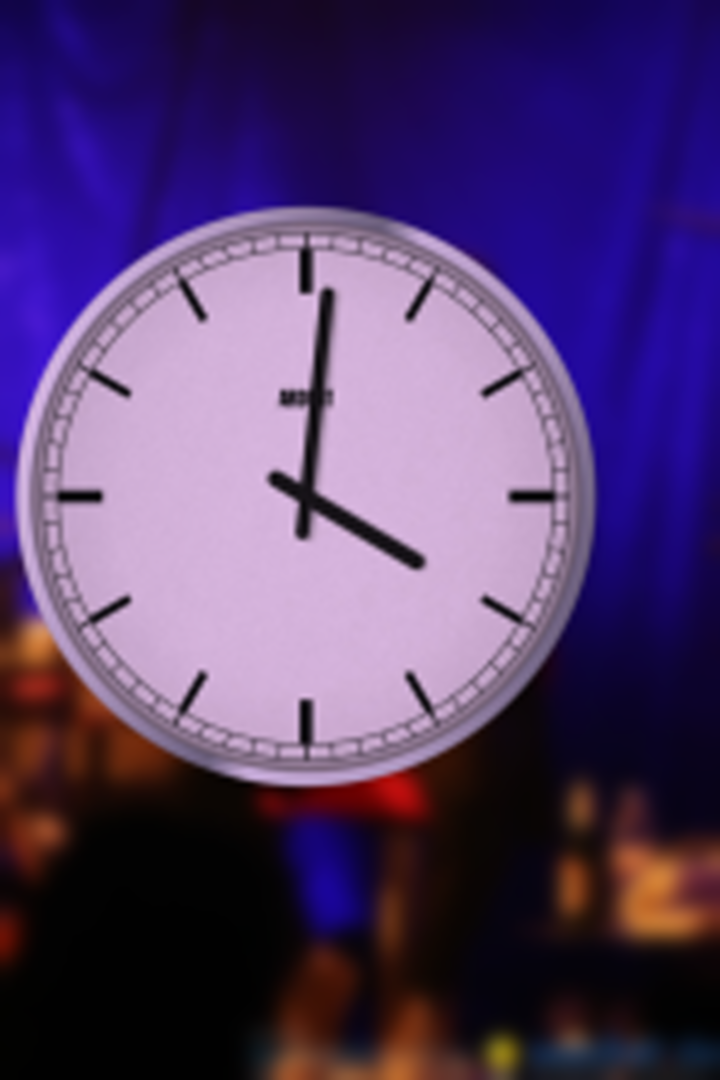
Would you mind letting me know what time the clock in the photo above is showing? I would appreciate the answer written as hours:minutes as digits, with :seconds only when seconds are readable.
4:01
